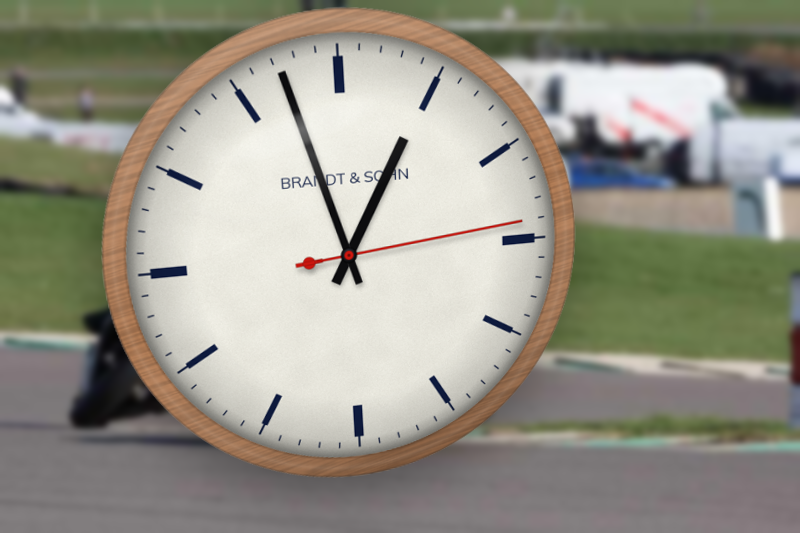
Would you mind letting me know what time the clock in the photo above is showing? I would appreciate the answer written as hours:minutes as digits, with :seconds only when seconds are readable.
12:57:14
